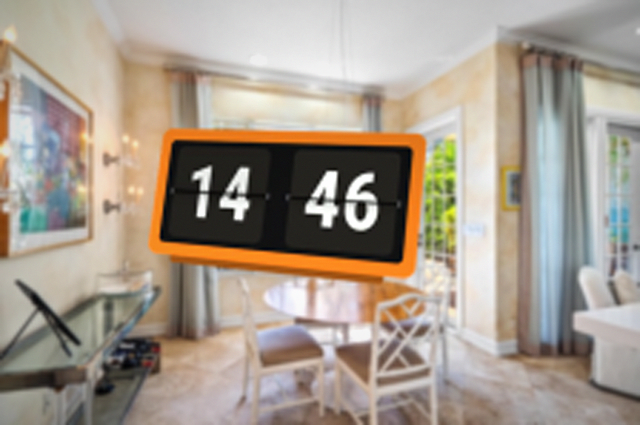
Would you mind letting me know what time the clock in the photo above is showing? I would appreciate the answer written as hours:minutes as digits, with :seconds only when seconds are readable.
14:46
